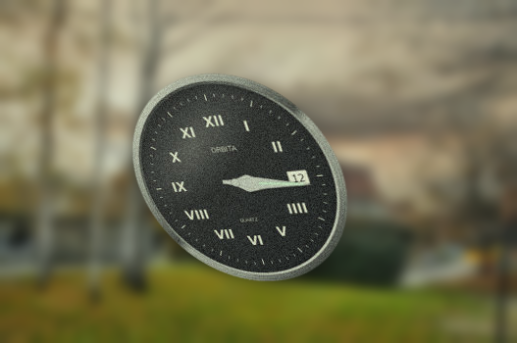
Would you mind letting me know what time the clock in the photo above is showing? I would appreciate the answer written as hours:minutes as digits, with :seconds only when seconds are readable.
3:16
